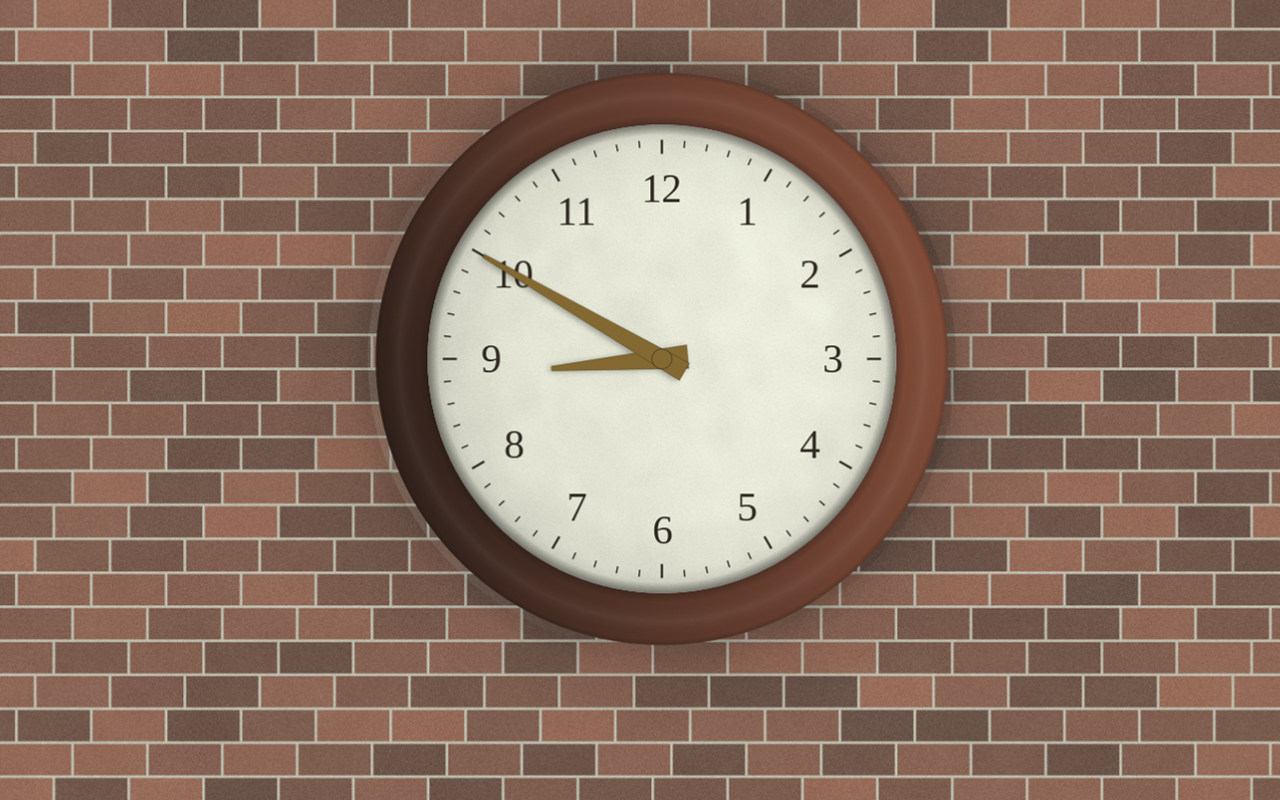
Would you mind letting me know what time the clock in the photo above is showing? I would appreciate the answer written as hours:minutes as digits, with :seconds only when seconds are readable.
8:50
